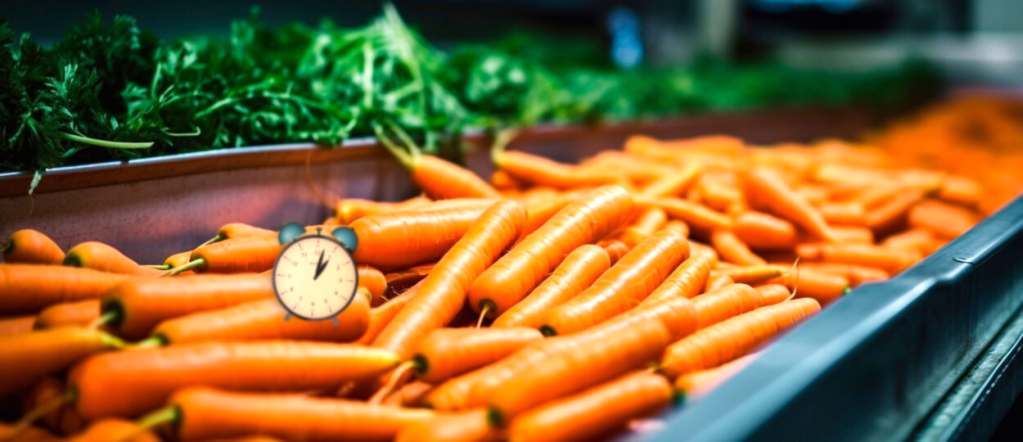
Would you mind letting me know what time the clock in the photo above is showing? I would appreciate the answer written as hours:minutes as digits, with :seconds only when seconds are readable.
1:02
